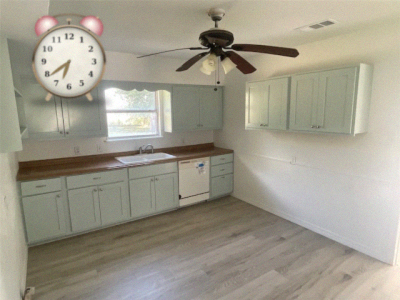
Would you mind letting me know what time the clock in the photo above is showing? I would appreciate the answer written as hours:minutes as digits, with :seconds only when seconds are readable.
6:39
